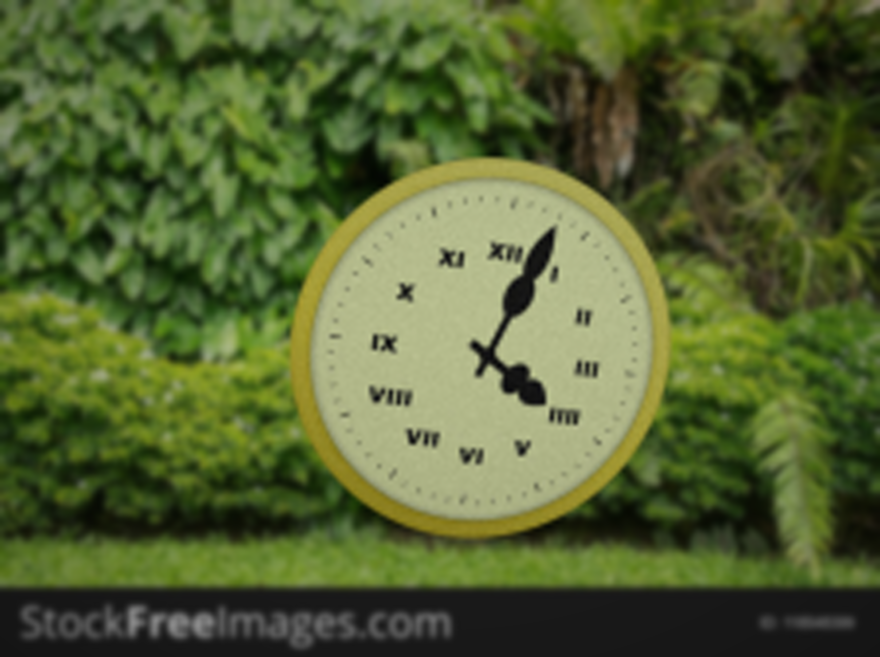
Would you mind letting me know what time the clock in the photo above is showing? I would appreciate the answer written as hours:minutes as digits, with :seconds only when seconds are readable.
4:03
